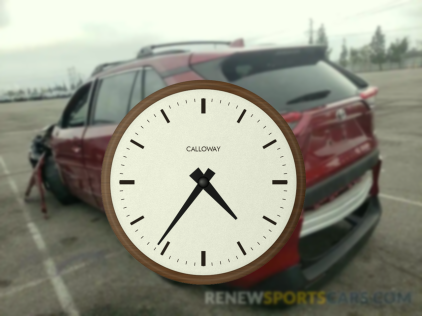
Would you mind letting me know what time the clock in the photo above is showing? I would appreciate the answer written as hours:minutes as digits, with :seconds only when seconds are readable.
4:36
